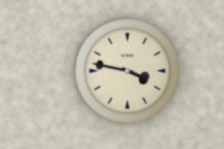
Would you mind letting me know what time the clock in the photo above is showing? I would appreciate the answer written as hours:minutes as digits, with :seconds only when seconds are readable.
3:47
